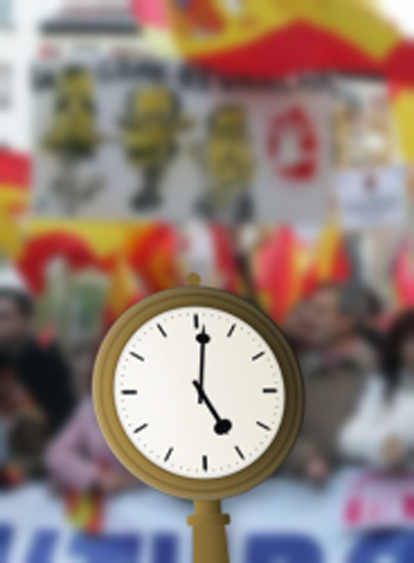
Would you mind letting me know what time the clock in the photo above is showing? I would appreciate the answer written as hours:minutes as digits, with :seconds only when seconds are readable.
5:01
